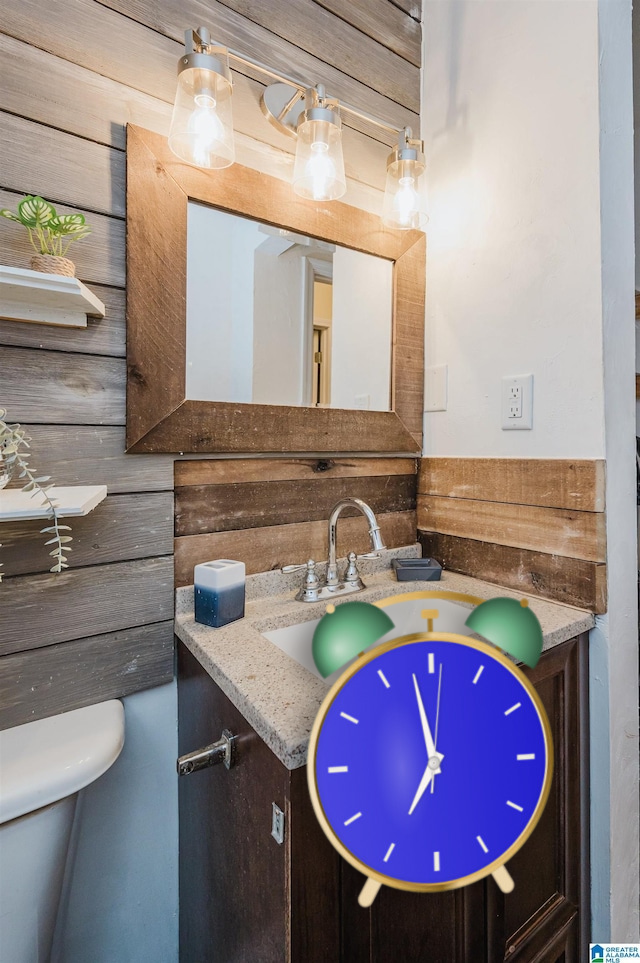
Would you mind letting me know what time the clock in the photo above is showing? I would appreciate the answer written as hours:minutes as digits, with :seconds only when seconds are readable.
6:58:01
